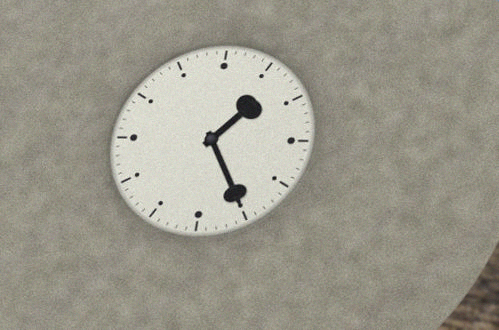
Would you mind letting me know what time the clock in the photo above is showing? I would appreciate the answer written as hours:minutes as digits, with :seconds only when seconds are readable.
1:25
